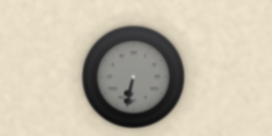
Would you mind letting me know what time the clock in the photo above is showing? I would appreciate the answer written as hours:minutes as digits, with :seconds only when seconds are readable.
6:32
